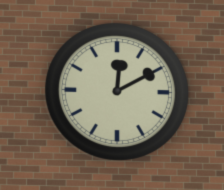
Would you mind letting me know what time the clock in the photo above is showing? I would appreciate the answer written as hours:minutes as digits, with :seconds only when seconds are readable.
12:10
